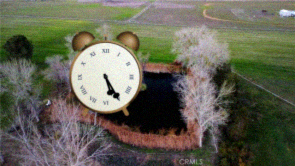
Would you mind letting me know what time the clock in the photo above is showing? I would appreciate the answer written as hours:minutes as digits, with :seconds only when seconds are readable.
5:25
